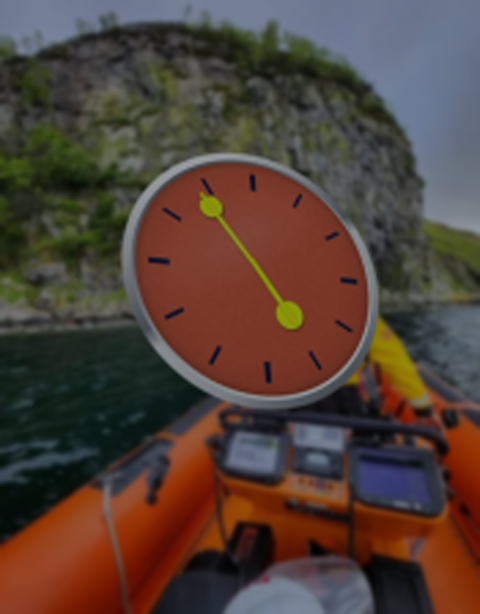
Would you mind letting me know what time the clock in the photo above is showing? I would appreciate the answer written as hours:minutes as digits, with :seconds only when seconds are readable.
4:54
